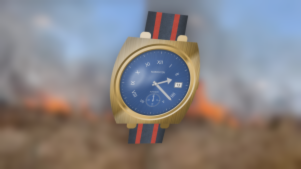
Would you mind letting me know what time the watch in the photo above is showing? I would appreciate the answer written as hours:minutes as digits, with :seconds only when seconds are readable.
2:22
